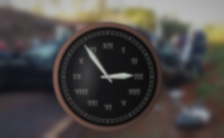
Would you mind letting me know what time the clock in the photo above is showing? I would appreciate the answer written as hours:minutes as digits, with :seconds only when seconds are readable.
2:54
